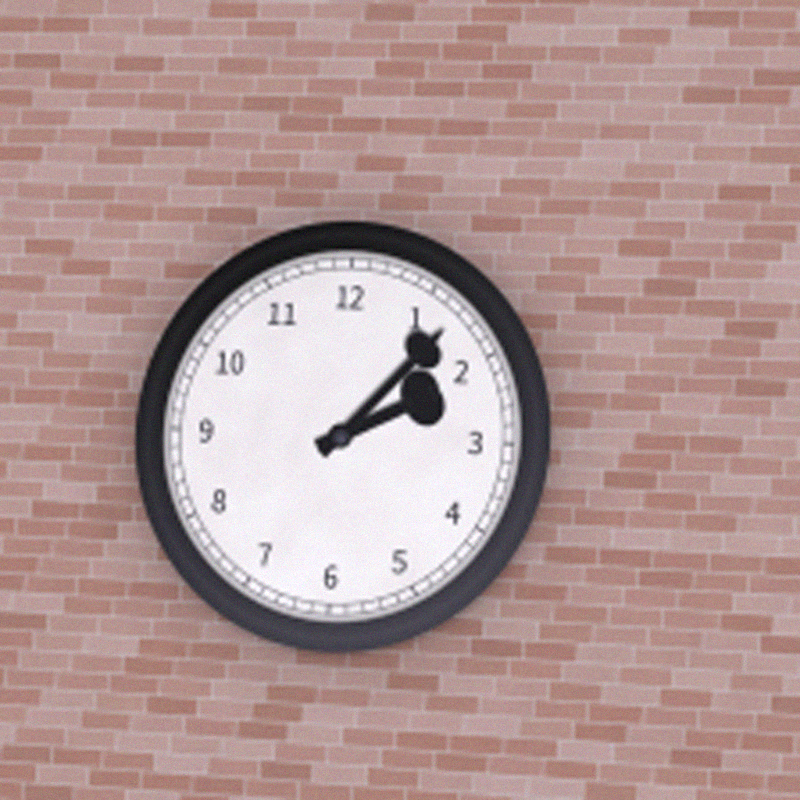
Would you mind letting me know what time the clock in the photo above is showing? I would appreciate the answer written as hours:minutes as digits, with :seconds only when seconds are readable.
2:07
